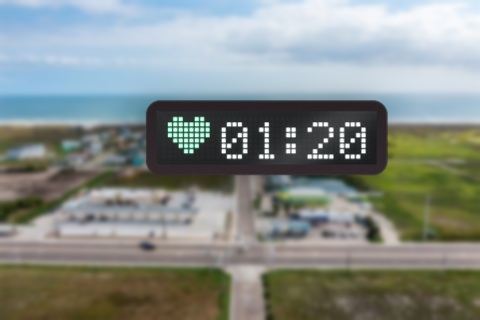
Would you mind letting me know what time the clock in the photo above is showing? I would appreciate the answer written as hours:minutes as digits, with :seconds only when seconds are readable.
1:20
